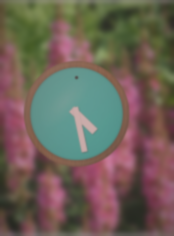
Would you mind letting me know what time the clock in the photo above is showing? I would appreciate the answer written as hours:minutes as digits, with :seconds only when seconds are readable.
4:28
